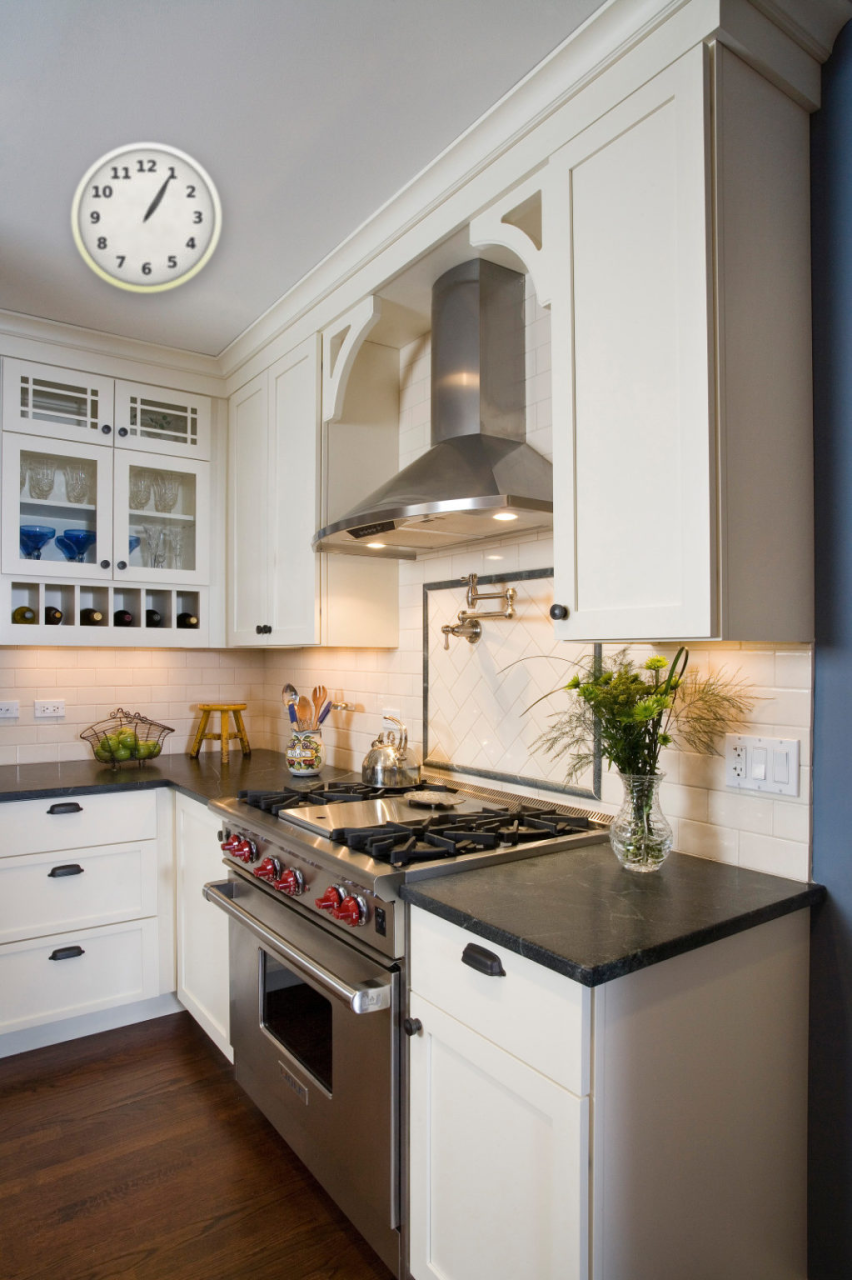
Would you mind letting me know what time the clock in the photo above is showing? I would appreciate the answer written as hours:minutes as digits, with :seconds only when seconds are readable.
1:05
